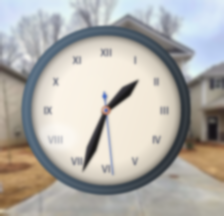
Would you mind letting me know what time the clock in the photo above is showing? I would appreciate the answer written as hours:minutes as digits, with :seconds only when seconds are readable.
1:33:29
